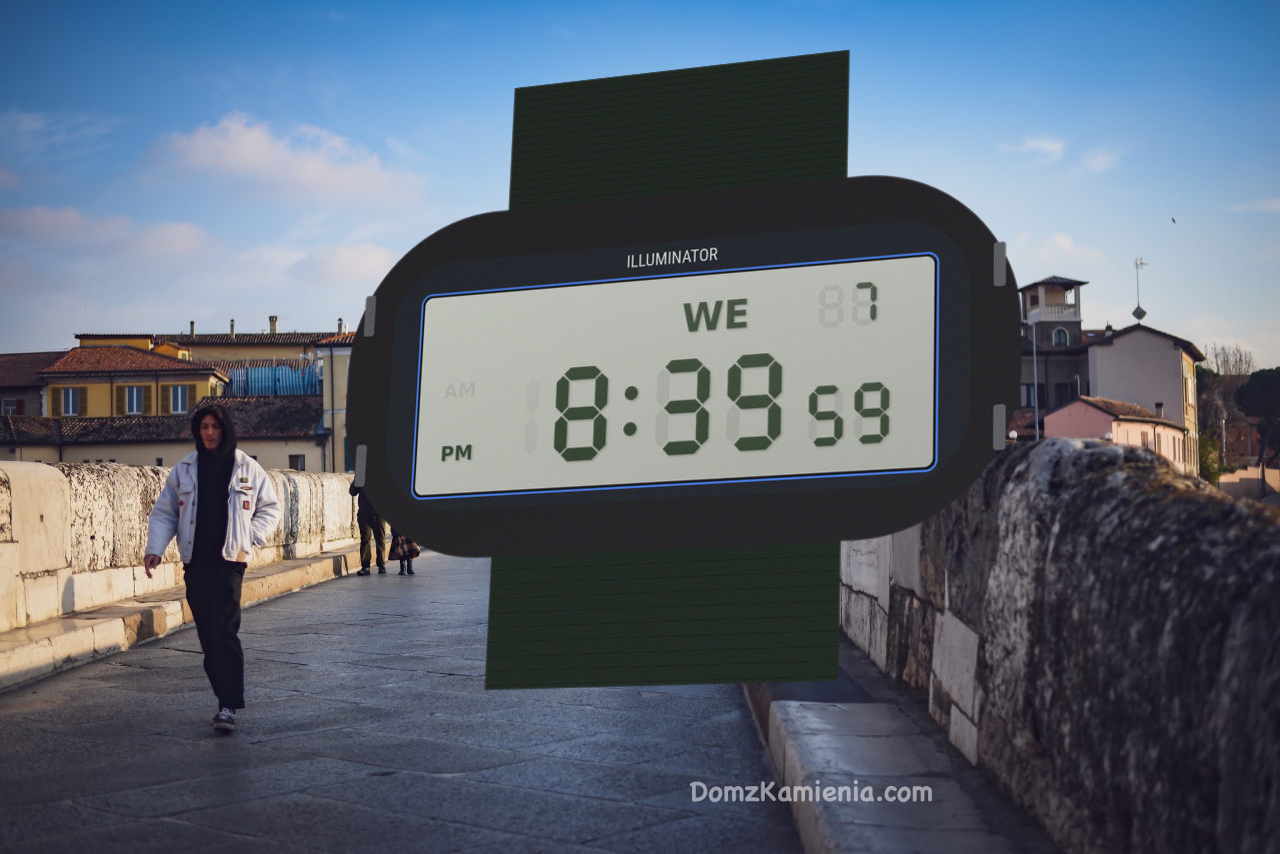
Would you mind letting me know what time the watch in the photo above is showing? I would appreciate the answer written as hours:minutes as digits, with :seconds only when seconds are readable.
8:39:59
